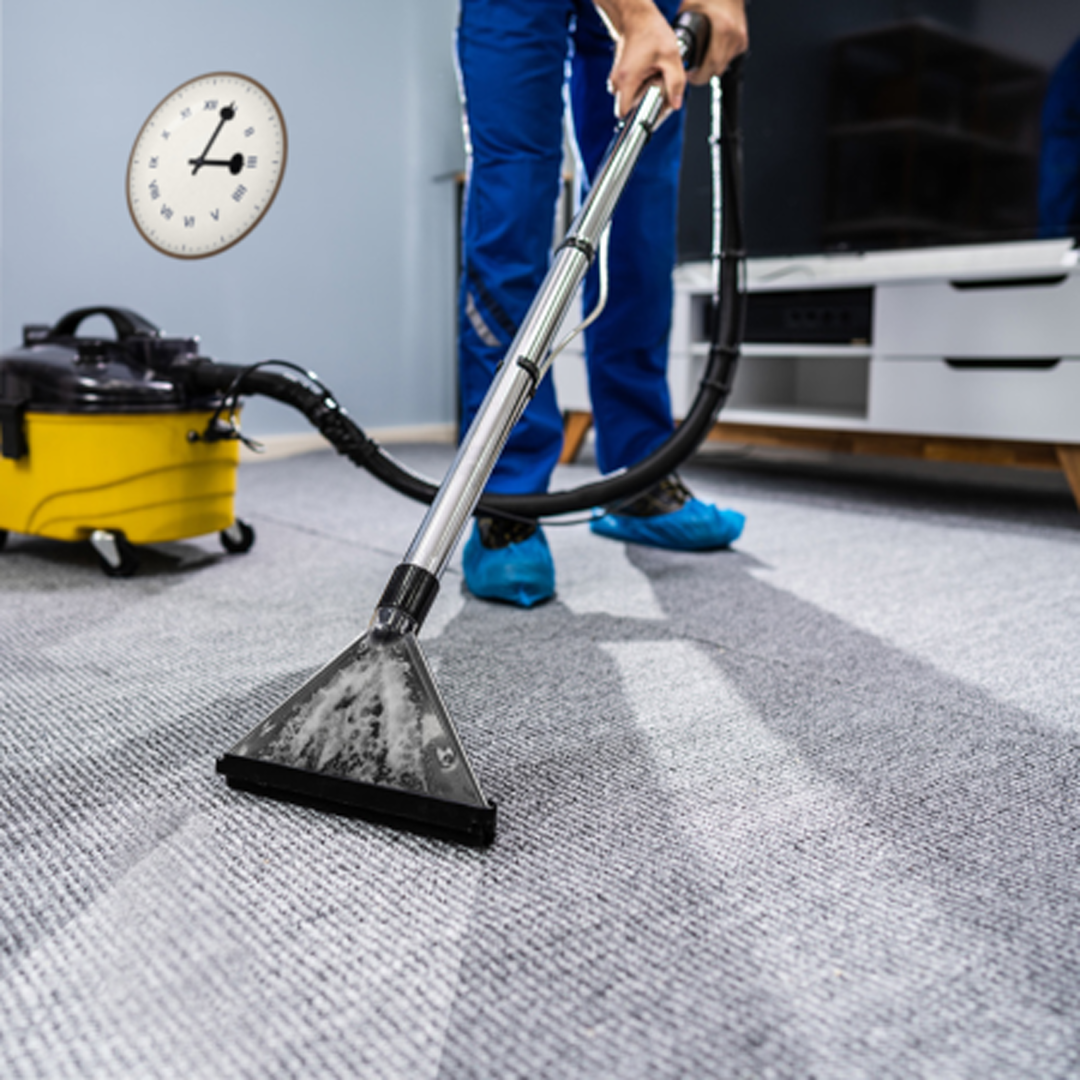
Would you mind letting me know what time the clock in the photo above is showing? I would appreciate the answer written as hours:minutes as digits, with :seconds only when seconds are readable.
3:04
